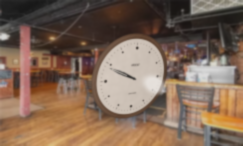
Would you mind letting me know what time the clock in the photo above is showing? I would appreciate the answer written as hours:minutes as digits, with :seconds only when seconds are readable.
9:49
